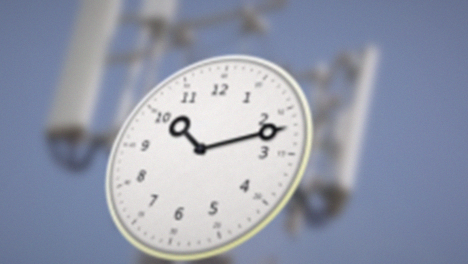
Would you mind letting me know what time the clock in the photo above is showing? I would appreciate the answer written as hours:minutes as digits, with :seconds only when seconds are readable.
10:12
